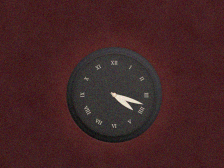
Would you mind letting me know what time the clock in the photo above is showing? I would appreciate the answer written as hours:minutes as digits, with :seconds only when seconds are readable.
4:18
